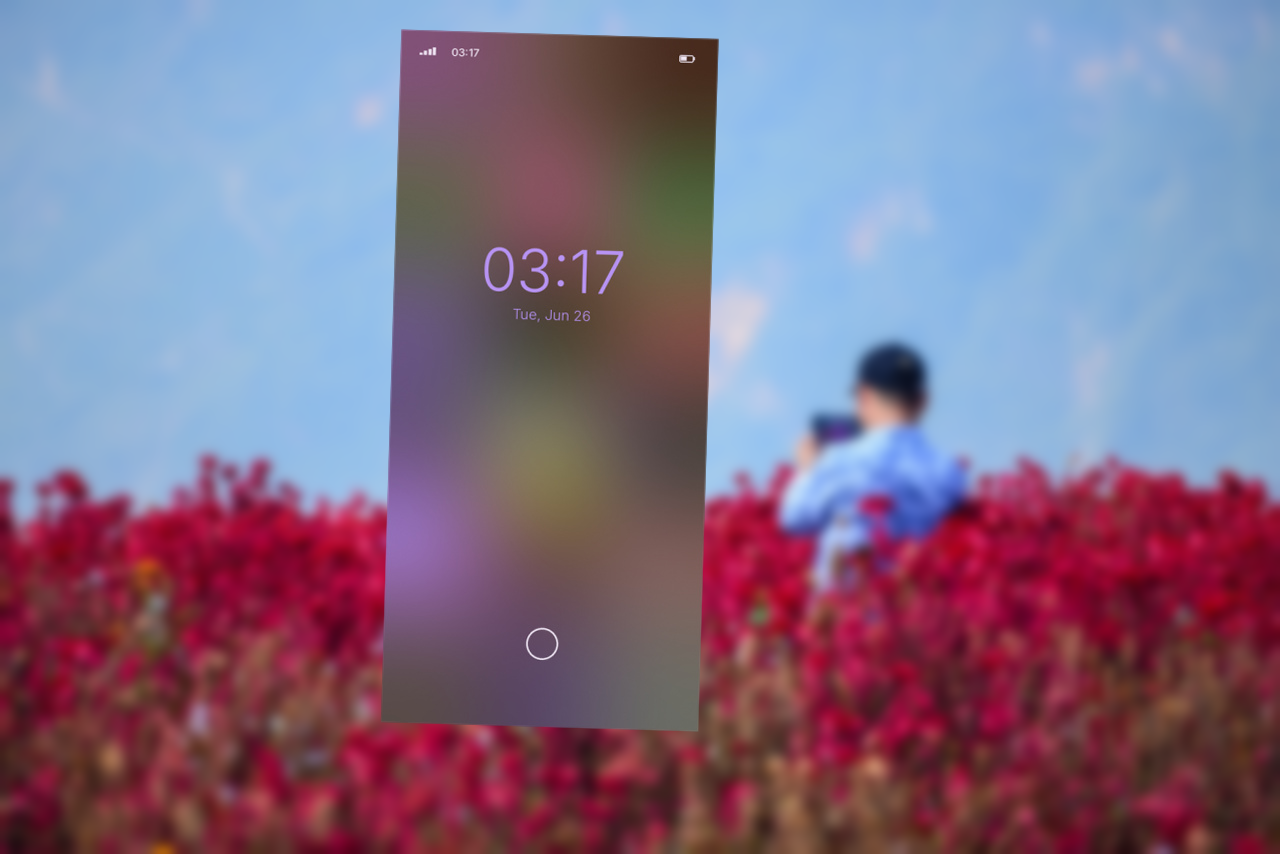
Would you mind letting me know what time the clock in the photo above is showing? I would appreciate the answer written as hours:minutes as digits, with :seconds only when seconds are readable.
3:17
